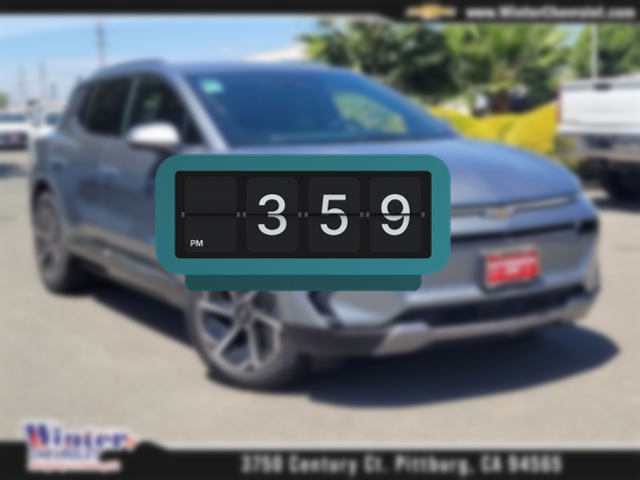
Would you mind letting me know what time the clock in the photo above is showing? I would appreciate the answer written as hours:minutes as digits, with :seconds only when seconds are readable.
3:59
